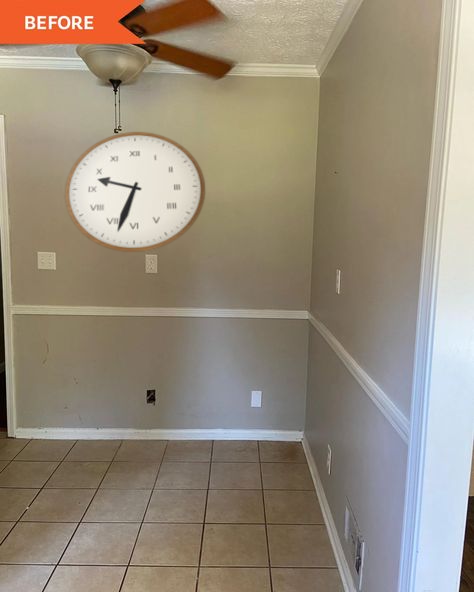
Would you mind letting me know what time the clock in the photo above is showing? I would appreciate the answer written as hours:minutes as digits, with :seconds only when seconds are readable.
9:33
